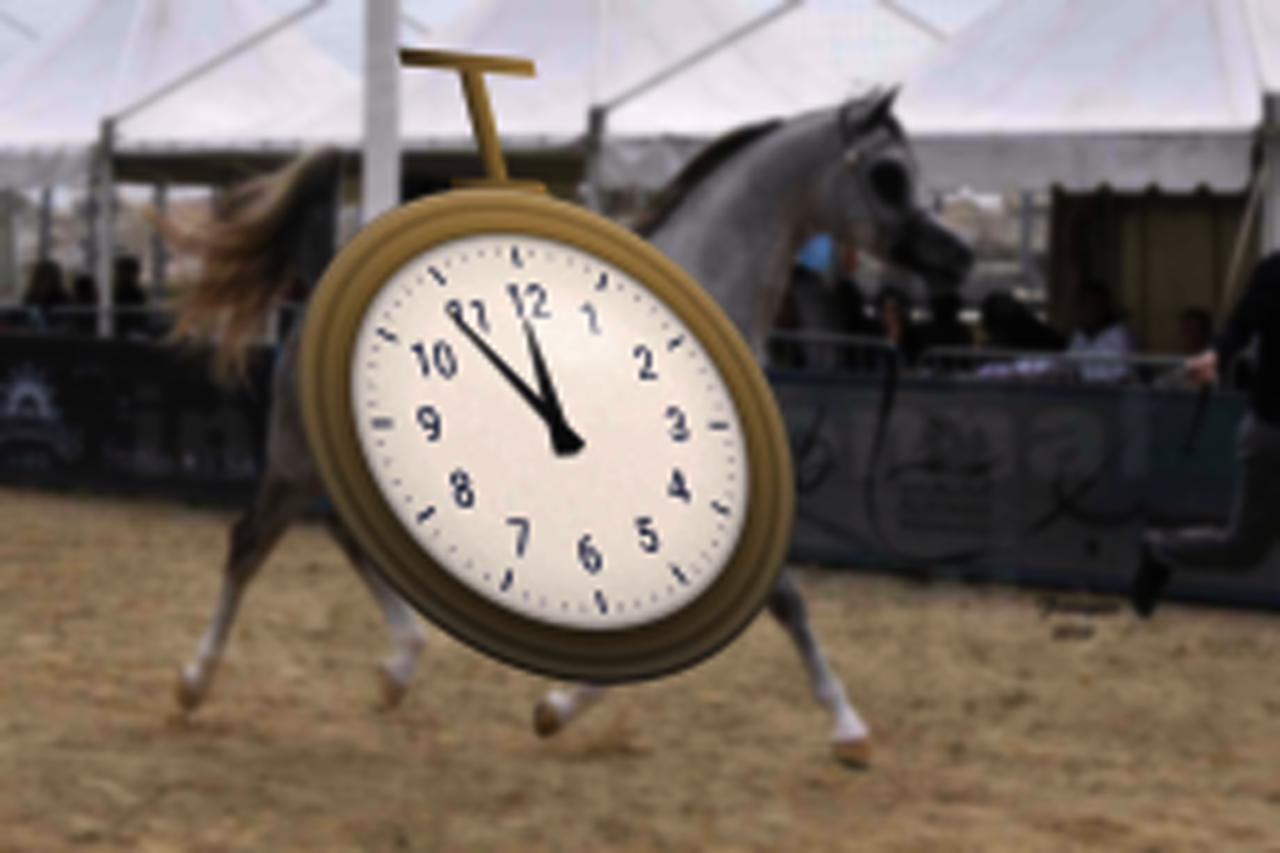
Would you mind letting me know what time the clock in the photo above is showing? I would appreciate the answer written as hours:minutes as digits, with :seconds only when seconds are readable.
11:54
